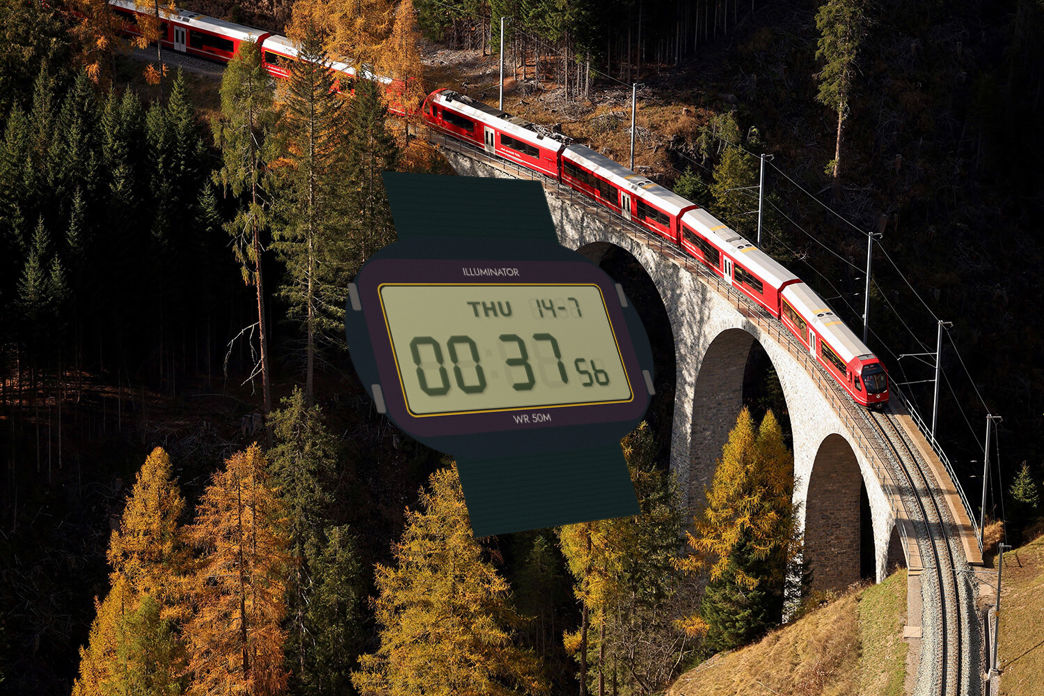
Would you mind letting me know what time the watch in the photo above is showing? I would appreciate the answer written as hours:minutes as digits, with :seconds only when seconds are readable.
0:37:56
